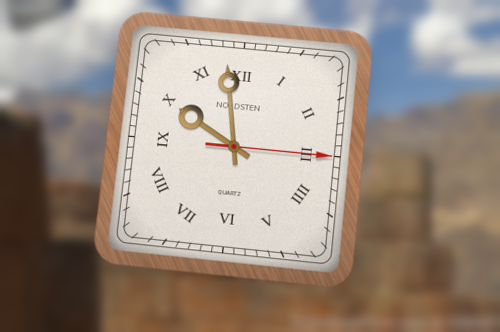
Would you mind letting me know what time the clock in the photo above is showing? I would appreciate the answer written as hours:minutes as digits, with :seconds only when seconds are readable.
9:58:15
